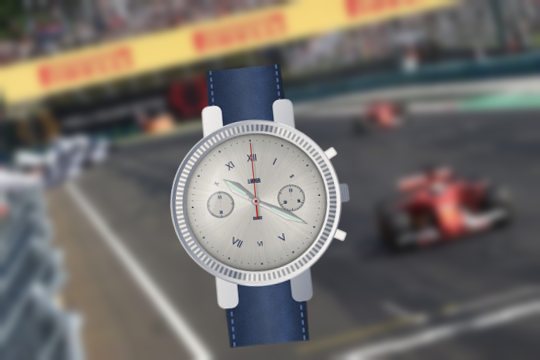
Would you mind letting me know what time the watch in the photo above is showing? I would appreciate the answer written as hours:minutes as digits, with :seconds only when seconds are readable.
10:20
